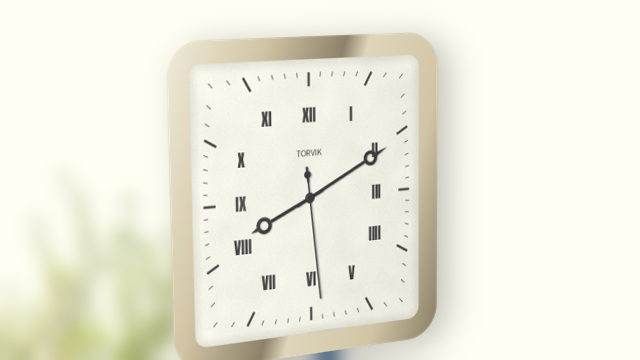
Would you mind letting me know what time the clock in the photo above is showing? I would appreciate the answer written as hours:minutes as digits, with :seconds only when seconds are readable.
8:10:29
